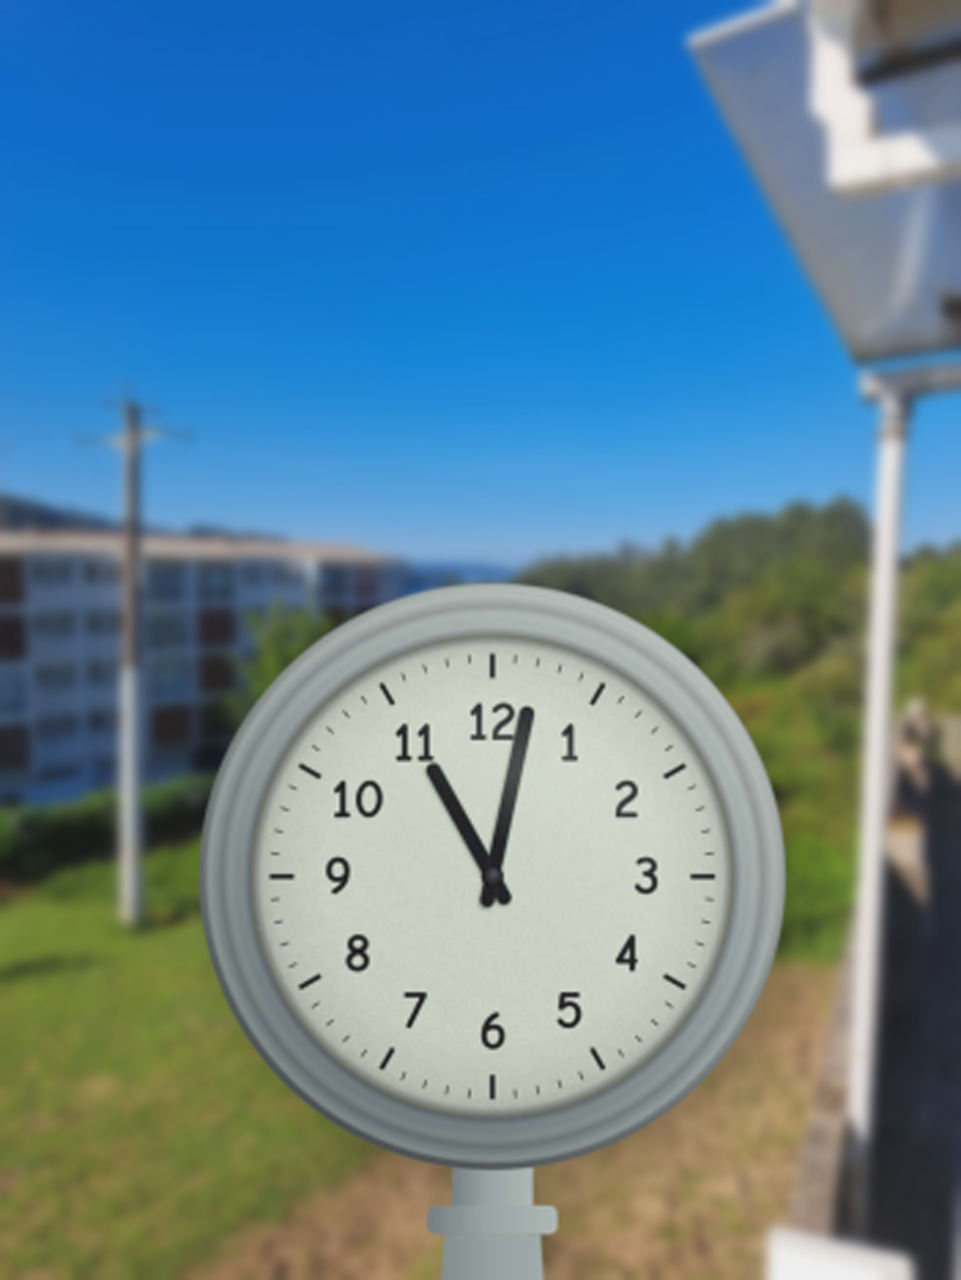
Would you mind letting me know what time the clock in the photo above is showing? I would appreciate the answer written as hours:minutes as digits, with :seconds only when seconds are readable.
11:02
